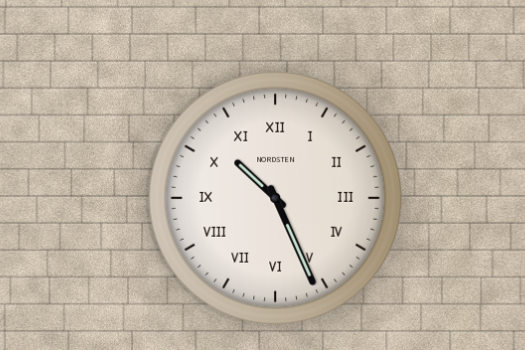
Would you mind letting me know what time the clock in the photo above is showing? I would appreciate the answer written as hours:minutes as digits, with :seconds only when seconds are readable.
10:26
